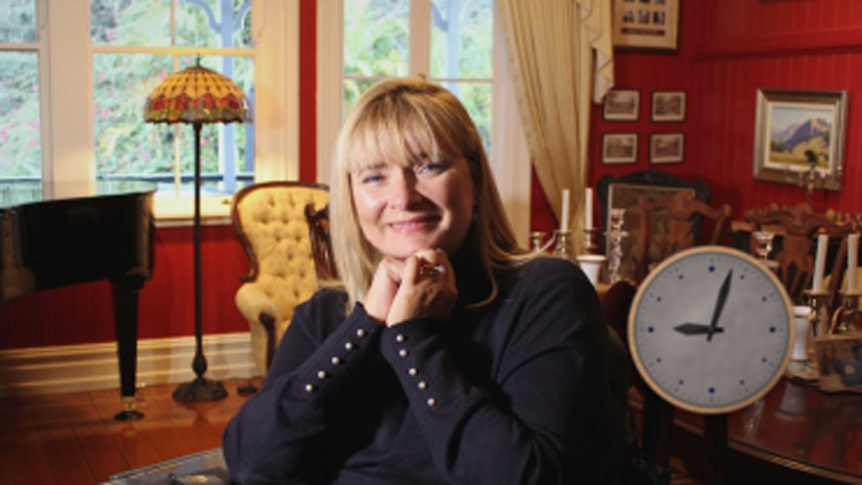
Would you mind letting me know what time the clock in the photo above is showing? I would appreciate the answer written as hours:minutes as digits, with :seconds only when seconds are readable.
9:03
